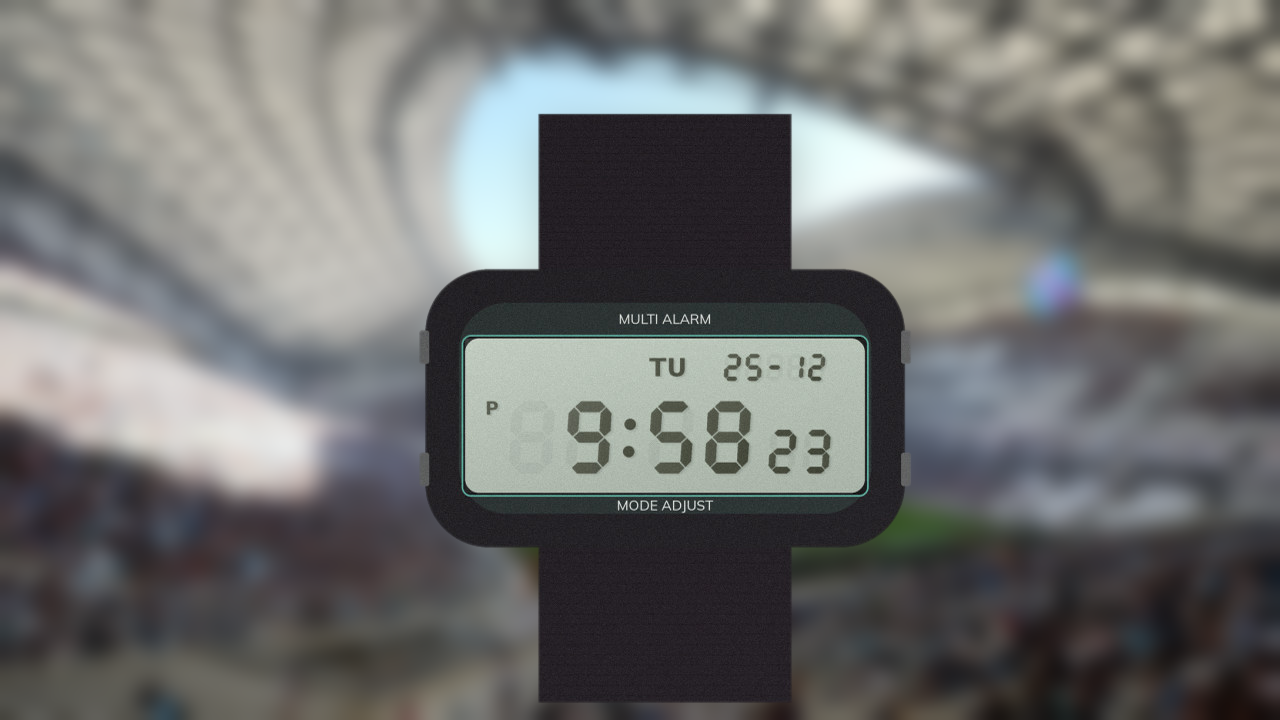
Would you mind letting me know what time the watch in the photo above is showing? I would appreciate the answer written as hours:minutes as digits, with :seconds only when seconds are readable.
9:58:23
